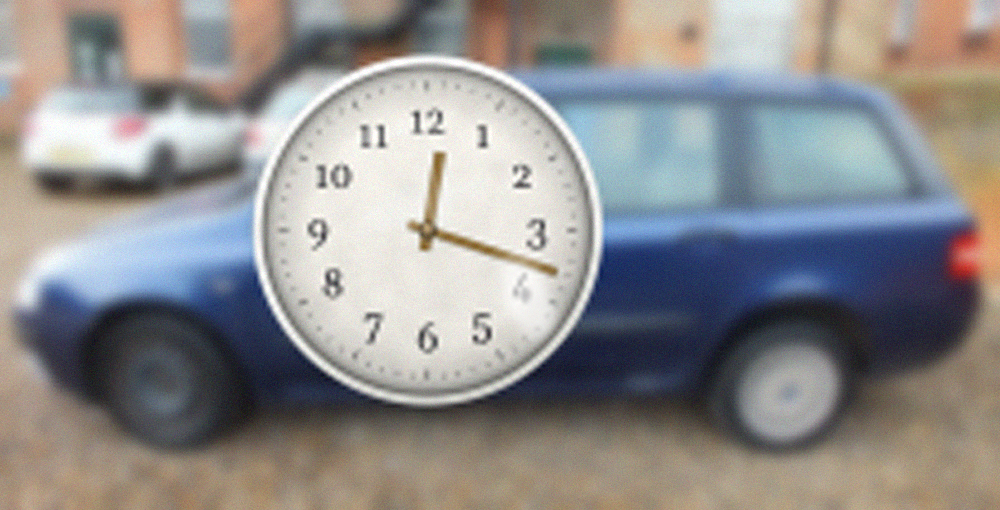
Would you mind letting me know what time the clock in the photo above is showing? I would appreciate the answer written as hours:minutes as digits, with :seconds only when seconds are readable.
12:18
